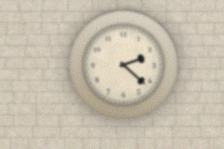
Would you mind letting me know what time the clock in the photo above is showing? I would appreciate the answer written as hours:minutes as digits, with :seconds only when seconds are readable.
2:22
